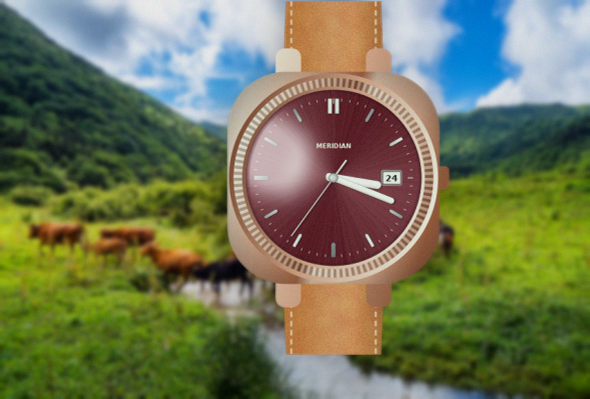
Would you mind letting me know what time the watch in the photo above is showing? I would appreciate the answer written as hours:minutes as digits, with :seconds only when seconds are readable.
3:18:36
